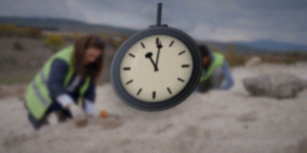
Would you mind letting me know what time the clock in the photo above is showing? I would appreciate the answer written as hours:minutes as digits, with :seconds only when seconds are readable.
11:01
